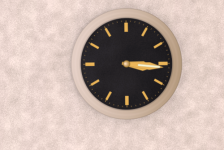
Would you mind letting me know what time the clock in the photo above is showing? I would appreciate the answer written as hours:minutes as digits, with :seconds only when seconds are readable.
3:16
